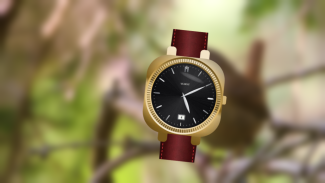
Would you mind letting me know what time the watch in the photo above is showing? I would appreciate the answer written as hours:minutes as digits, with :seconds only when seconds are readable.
5:10
